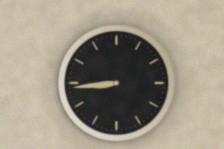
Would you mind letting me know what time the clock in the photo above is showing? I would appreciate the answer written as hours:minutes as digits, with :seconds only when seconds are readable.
8:44
